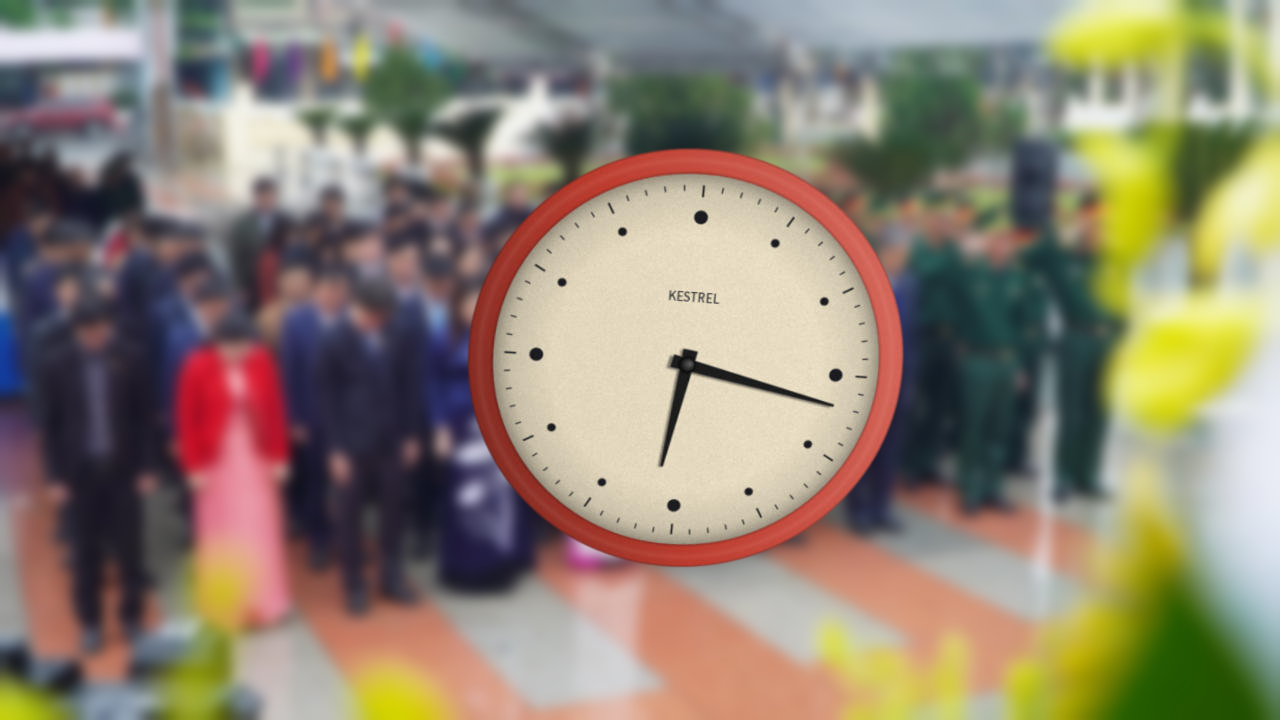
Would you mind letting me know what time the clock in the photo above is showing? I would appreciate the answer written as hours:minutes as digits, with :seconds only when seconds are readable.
6:17
